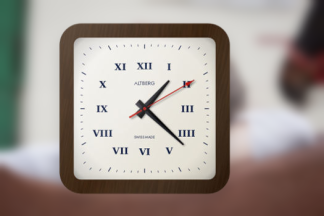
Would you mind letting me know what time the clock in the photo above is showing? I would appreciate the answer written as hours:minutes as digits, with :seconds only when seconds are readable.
1:22:10
